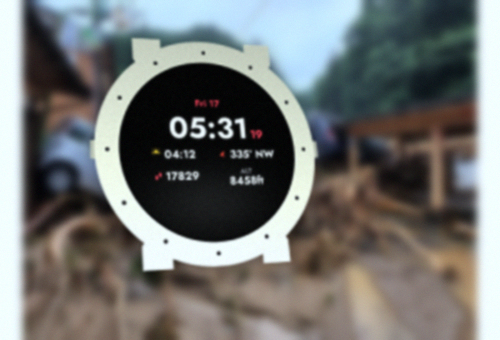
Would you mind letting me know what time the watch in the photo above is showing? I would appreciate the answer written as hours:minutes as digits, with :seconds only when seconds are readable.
5:31
